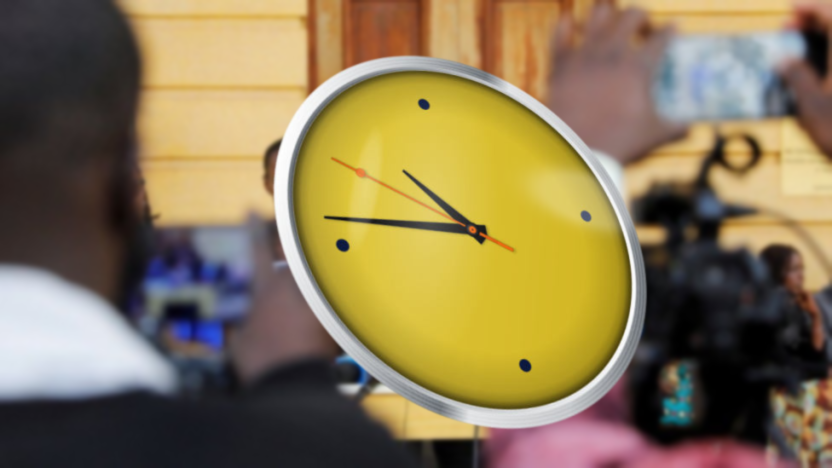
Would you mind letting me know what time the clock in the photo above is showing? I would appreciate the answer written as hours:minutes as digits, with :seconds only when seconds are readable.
10:46:51
